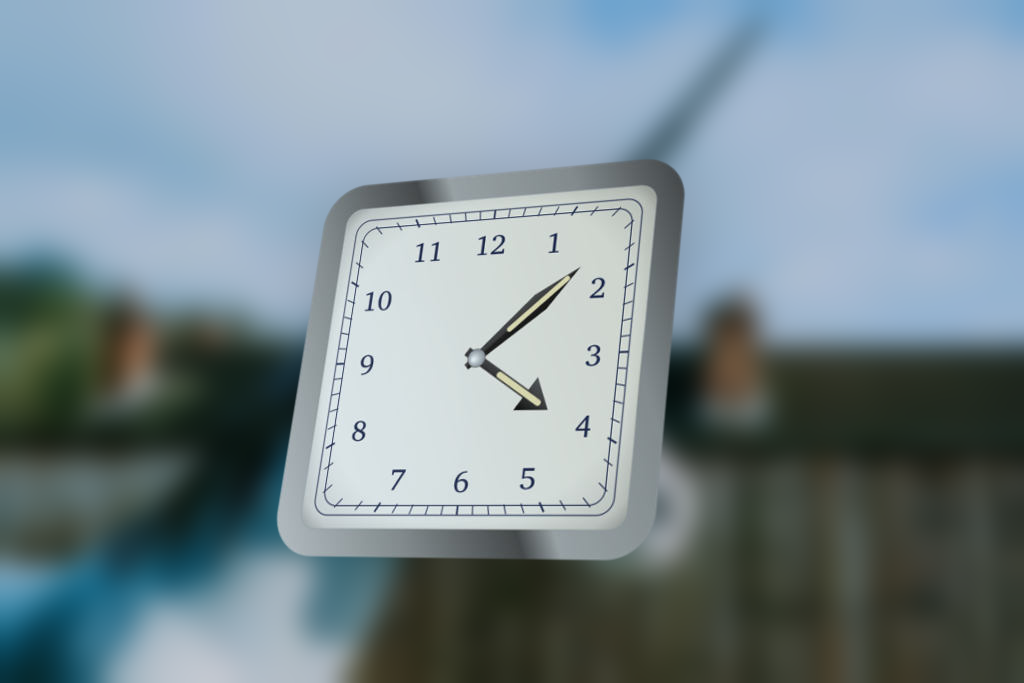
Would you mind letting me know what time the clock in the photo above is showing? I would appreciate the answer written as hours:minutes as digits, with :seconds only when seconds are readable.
4:08
